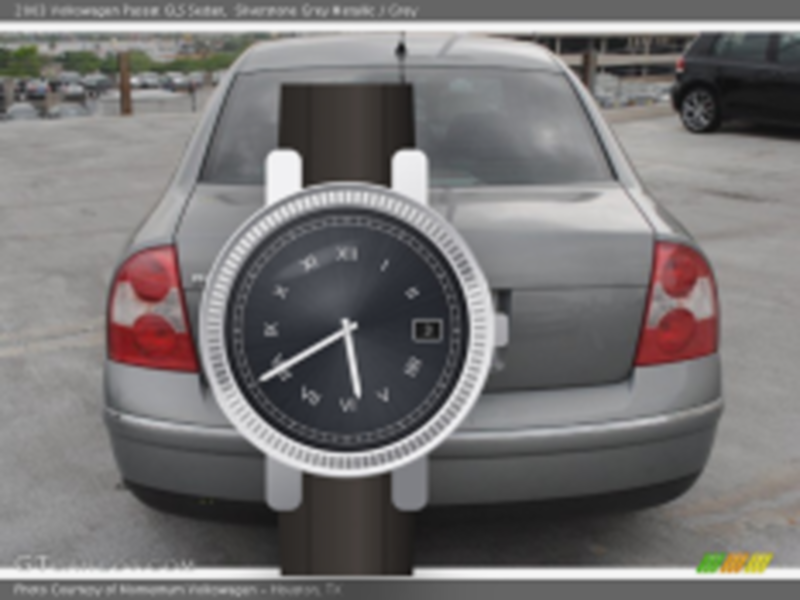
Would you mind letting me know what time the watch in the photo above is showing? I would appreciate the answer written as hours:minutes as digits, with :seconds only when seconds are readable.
5:40
